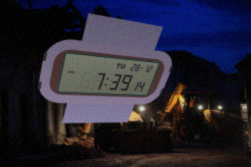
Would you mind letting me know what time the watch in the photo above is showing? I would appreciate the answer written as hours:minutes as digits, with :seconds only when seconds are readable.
7:39:14
